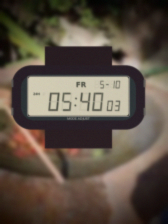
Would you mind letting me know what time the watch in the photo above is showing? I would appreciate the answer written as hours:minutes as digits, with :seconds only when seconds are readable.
5:40:03
